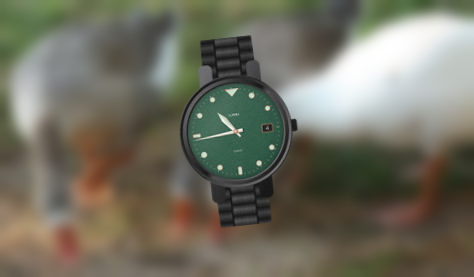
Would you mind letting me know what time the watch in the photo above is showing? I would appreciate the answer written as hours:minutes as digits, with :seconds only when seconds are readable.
10:44
